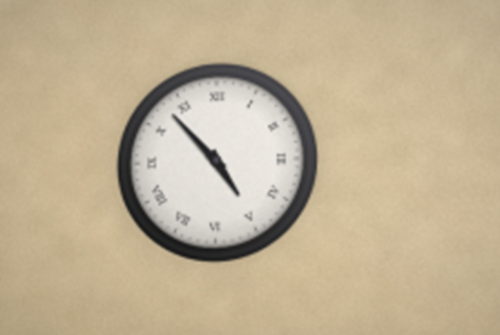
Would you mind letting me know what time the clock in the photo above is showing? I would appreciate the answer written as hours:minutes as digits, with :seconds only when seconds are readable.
4:53
